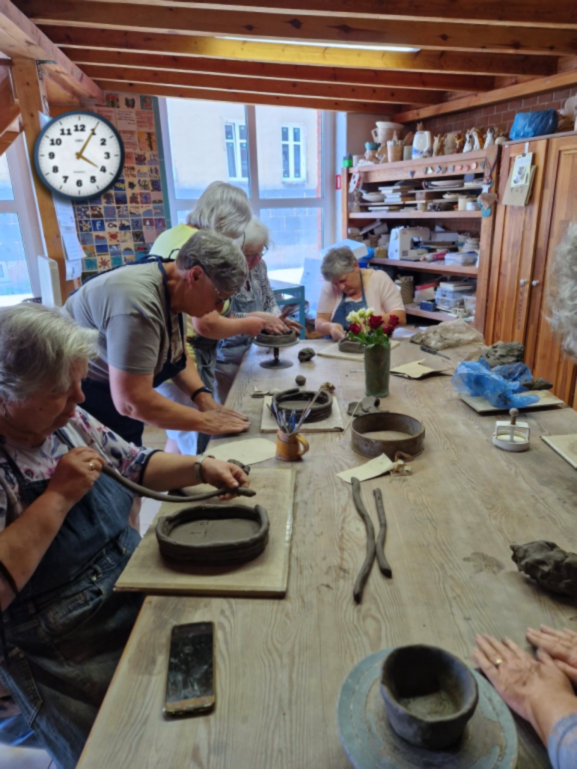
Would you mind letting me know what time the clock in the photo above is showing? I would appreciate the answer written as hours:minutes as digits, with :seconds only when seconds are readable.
4:05
